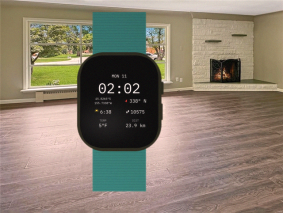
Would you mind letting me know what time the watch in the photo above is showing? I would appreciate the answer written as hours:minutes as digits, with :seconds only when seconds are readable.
2:02
